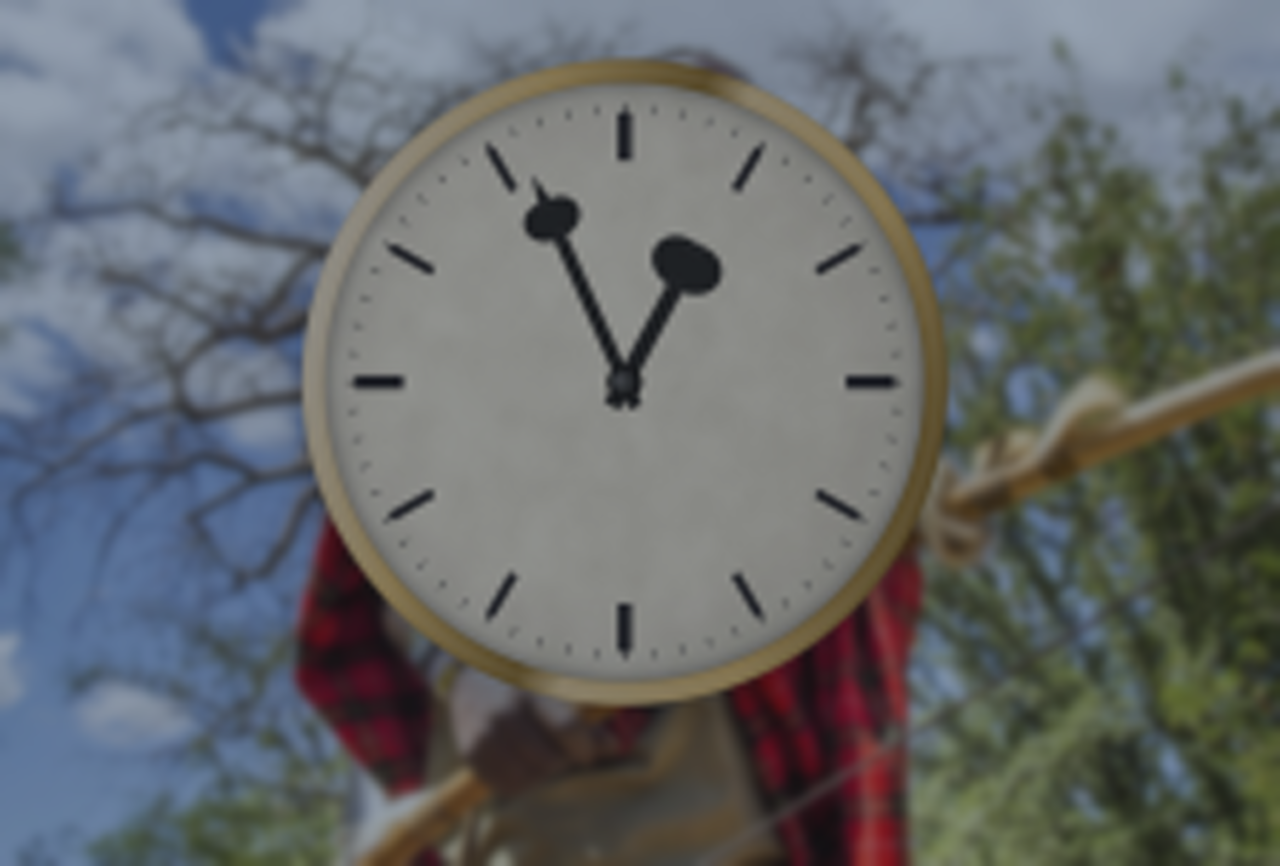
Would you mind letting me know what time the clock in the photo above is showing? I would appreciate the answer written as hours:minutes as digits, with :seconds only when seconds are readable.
12:56
